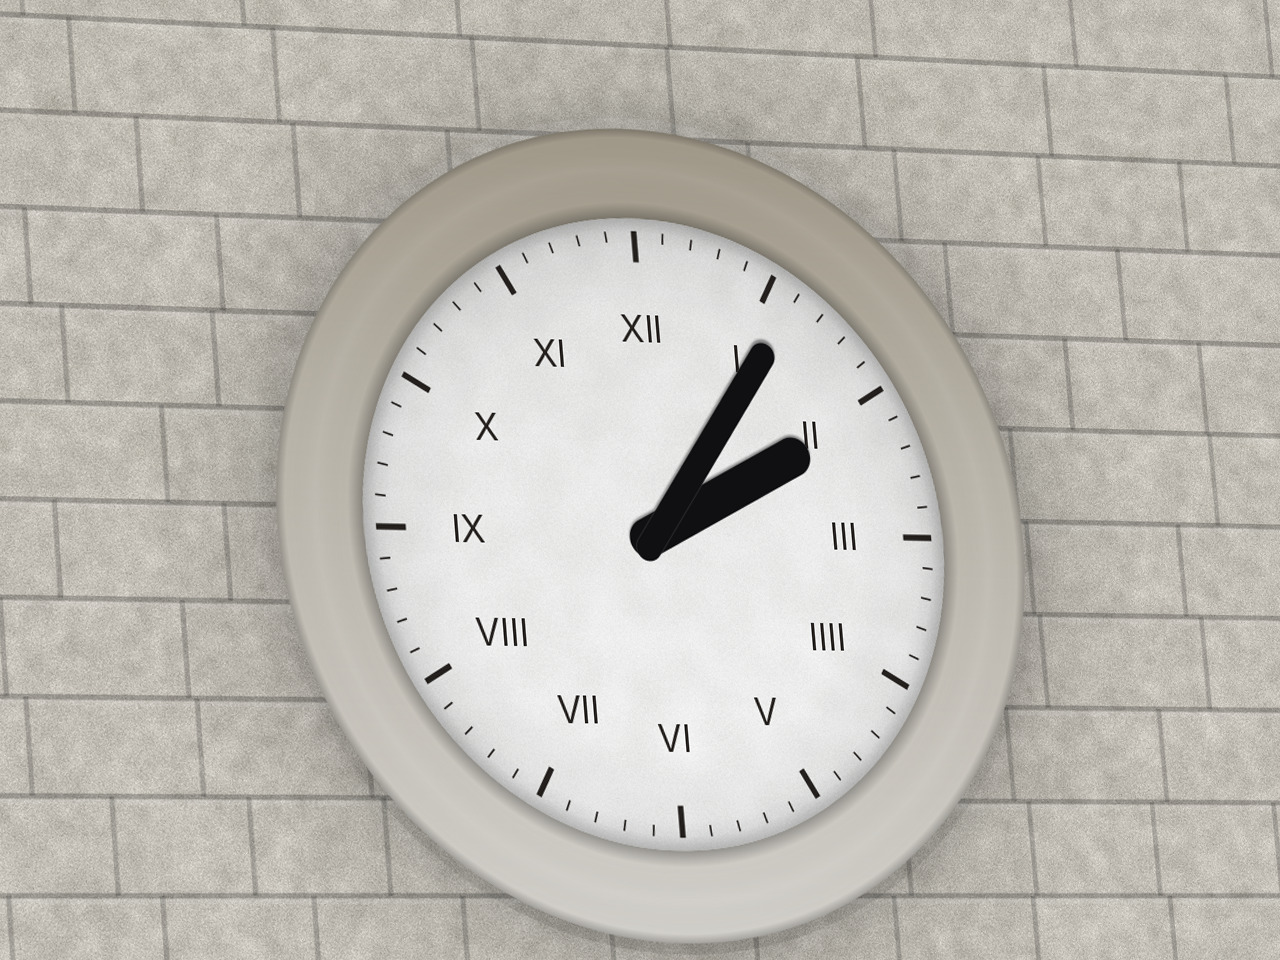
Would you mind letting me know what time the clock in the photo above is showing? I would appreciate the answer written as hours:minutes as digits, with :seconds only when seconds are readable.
2:06
